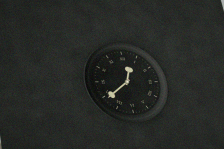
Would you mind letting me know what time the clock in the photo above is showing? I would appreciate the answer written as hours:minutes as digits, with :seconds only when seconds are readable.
12:39
